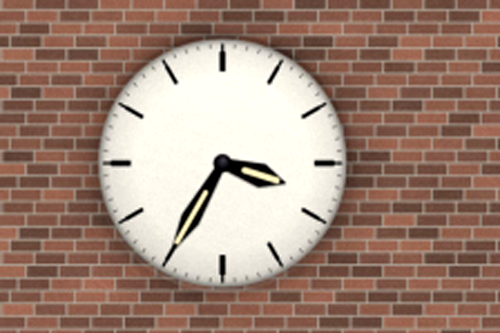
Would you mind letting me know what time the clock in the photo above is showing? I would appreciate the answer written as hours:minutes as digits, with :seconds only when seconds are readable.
3:35
